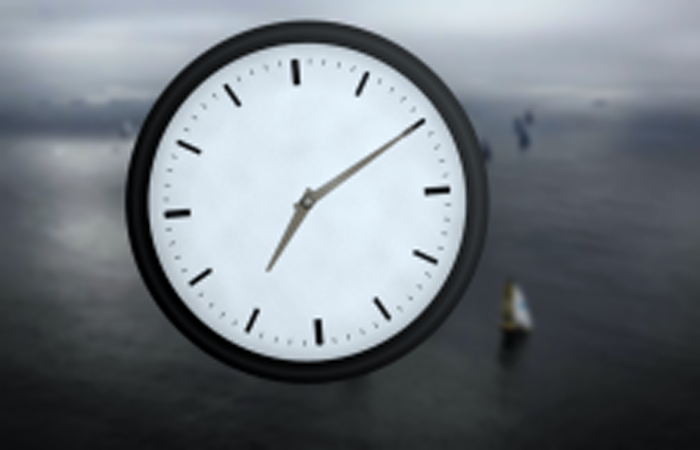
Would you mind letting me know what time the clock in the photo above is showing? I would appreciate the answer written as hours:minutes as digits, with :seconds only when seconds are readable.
7:10
